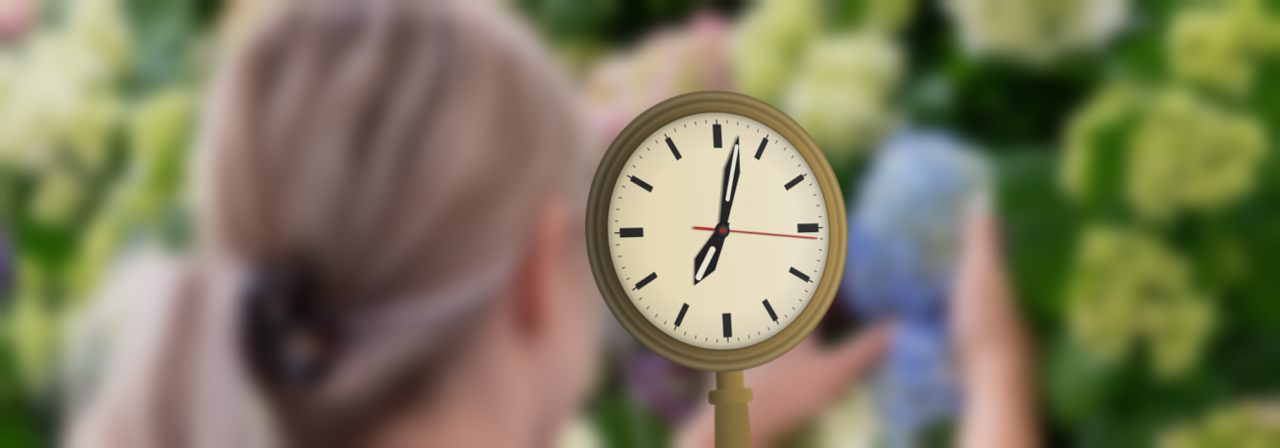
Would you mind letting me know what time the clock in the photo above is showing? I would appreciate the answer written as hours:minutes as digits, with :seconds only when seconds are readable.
7:02:16
